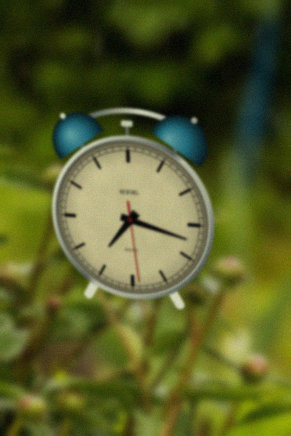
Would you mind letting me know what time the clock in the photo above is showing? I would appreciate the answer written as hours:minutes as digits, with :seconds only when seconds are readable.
7:17:29
